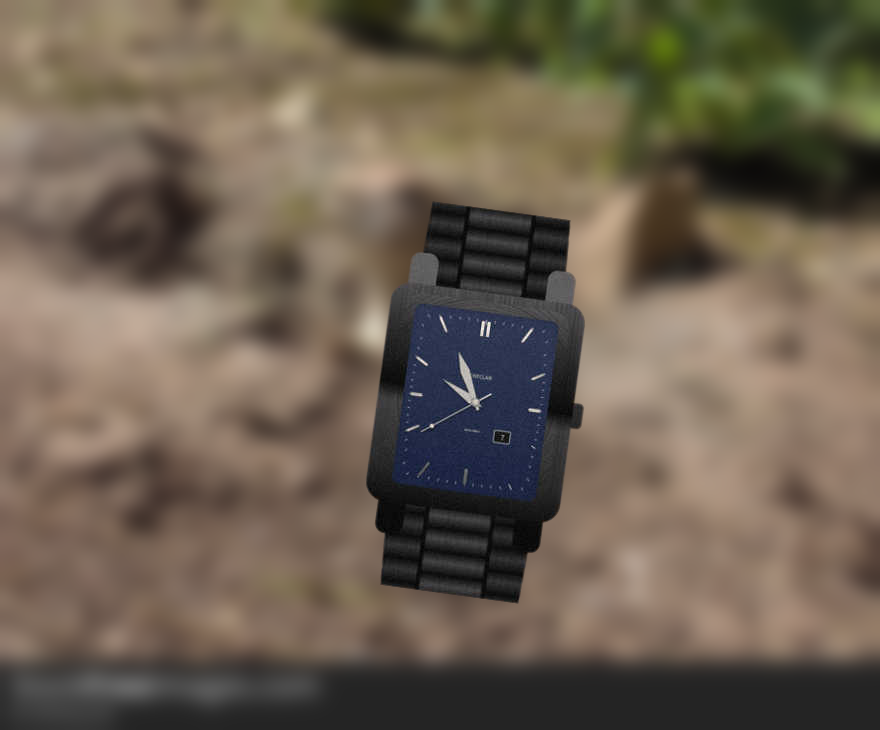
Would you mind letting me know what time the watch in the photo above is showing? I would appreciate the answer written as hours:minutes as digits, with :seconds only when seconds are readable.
9:55:39
